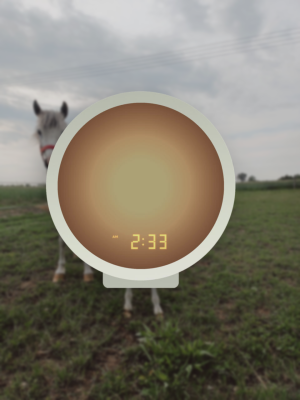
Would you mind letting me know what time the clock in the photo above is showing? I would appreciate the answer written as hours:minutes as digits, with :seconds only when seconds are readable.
2:33
